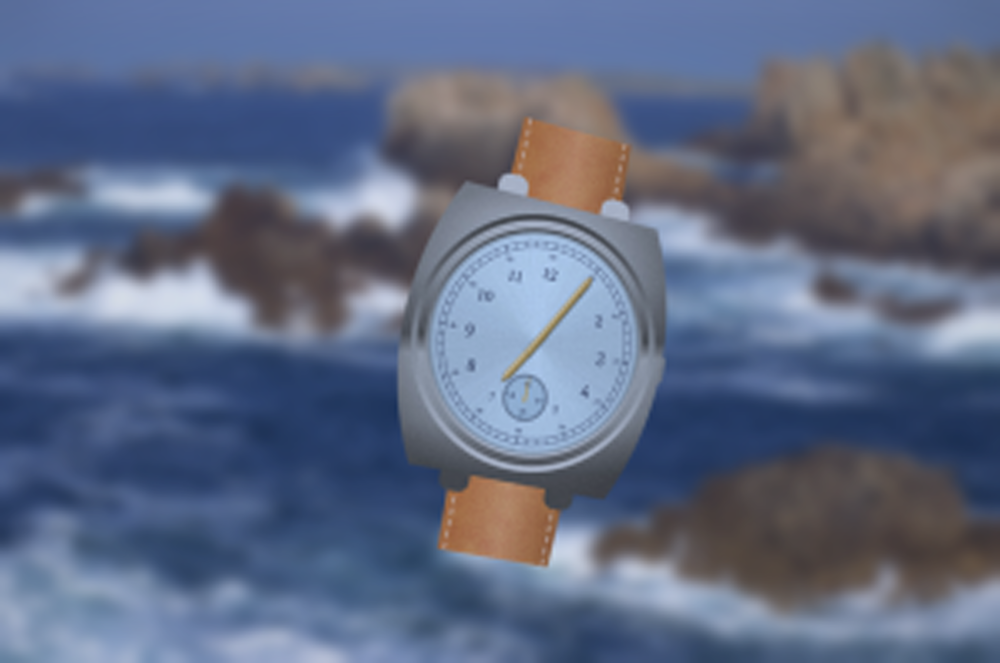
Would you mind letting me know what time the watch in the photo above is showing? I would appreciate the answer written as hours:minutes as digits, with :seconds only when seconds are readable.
7:05
